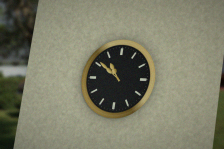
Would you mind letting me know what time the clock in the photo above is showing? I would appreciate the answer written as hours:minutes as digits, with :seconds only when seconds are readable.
10:51
